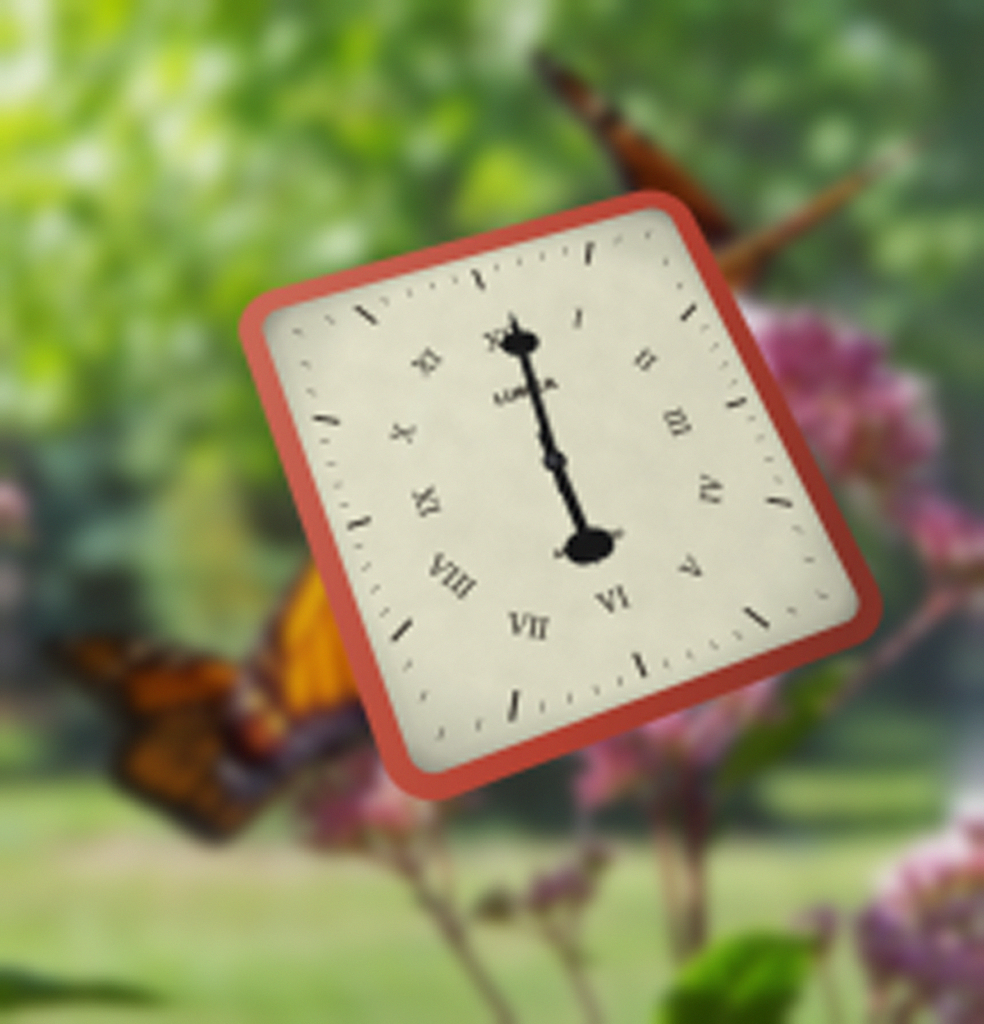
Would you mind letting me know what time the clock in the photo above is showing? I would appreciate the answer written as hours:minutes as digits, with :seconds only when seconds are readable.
6:01
